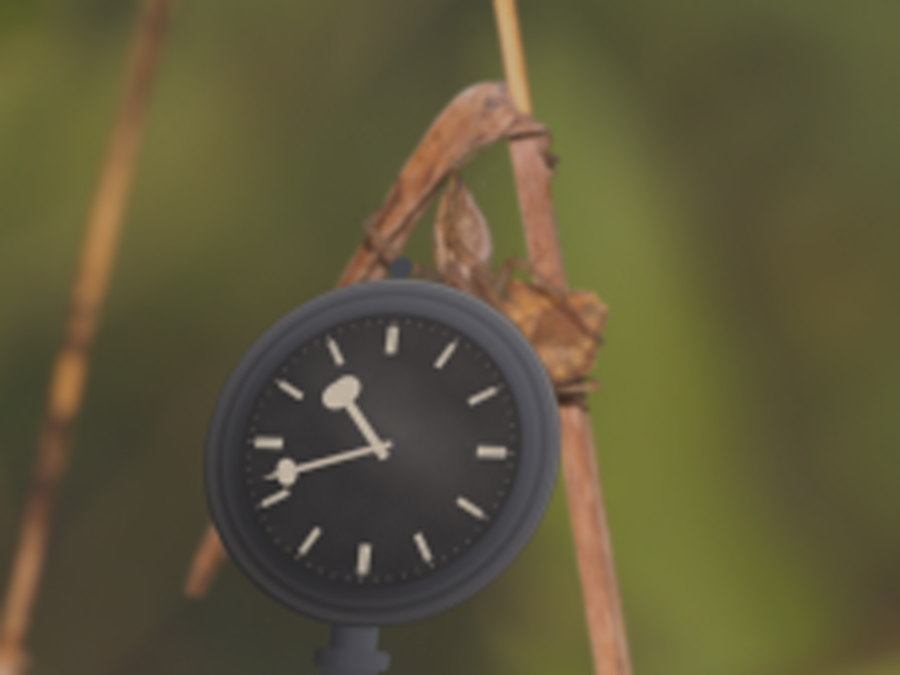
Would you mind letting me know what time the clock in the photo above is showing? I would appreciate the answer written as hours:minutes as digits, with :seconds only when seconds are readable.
10:42
